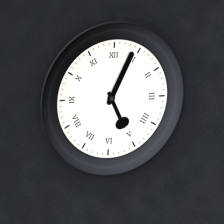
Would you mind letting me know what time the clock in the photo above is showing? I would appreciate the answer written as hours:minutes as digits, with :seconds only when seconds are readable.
5:04
